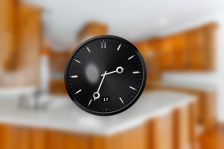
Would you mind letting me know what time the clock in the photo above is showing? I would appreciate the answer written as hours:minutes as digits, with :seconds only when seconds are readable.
2:34
